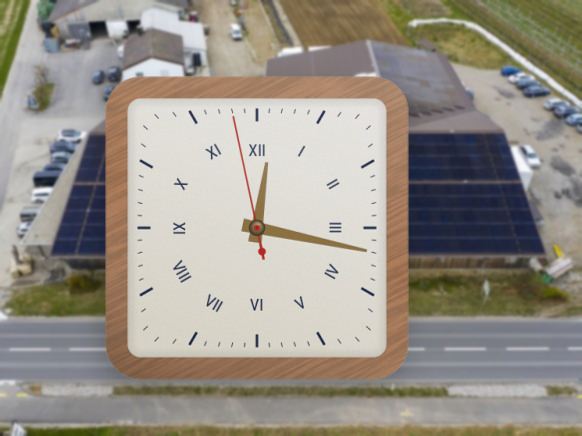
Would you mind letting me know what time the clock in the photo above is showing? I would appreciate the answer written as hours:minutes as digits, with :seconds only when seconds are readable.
12:16:58
